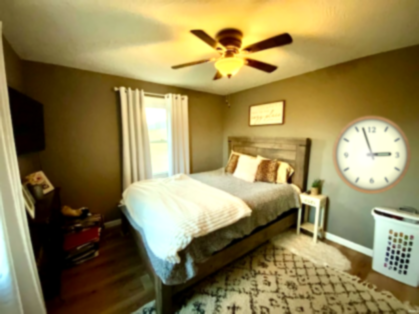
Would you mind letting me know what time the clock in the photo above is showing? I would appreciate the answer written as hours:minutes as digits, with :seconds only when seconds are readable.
2:57
